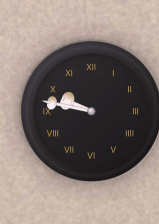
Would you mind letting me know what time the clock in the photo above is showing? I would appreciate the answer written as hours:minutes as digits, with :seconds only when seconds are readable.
9:47
